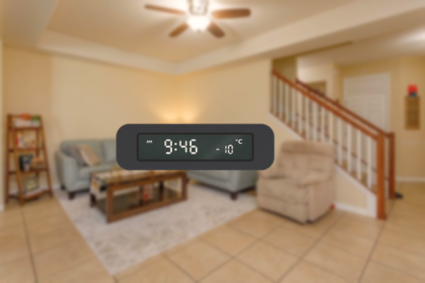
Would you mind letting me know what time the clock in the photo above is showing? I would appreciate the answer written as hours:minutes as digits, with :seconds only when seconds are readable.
9:46
